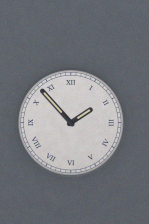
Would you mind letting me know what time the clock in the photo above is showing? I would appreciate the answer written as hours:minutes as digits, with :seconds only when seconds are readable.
1:53
